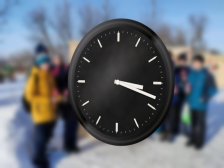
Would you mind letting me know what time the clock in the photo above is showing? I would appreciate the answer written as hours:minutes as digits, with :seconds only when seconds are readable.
3:18
